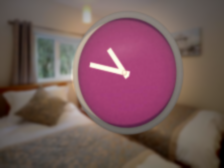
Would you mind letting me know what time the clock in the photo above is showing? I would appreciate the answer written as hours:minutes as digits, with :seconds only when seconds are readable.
10:47
